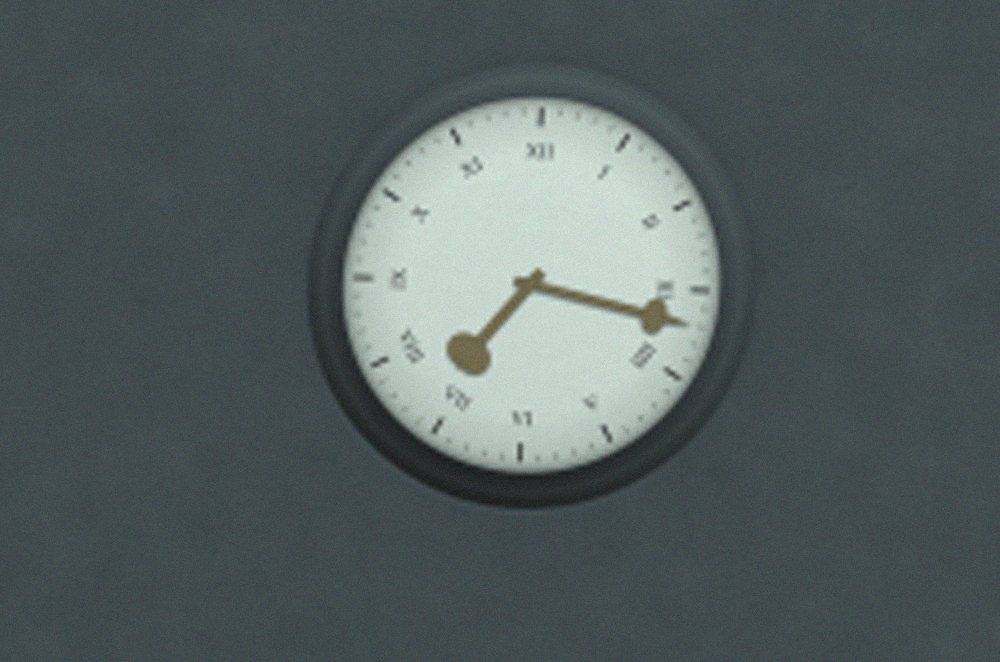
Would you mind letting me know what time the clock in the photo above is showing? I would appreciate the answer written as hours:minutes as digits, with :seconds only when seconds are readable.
7:17
